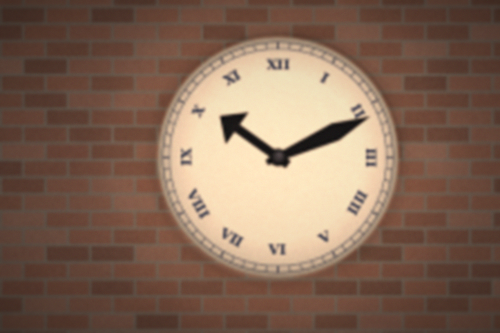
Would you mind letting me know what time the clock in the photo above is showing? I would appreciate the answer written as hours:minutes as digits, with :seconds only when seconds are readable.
10:11
